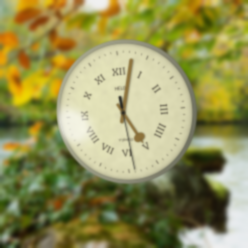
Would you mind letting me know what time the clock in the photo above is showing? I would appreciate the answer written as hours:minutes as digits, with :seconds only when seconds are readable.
5:02:29
